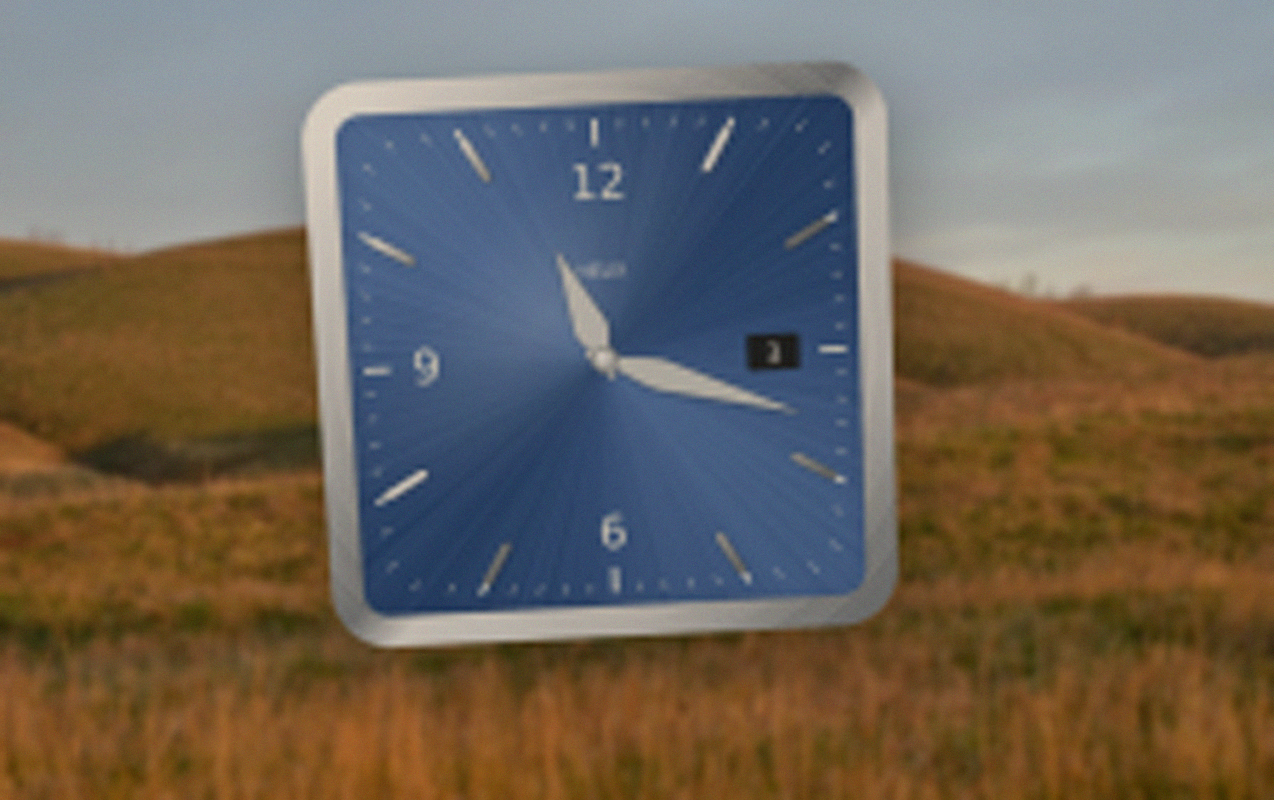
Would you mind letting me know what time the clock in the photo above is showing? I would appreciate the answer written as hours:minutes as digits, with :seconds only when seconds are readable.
11:18
